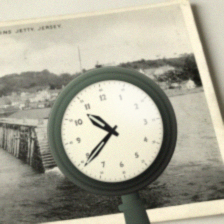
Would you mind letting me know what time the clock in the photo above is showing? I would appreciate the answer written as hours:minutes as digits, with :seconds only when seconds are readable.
10:39
